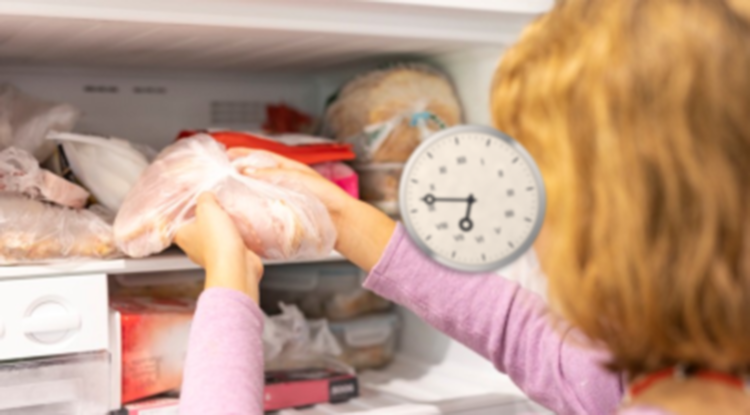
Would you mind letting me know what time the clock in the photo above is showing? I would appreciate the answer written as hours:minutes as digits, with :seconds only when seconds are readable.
6:47
